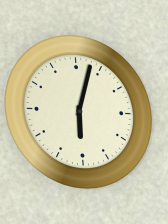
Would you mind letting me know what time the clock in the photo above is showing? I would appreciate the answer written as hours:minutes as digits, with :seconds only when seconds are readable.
6:03
